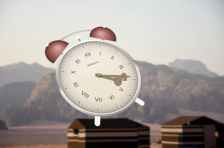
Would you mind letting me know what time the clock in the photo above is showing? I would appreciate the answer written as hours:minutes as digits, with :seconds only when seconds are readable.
4:19
